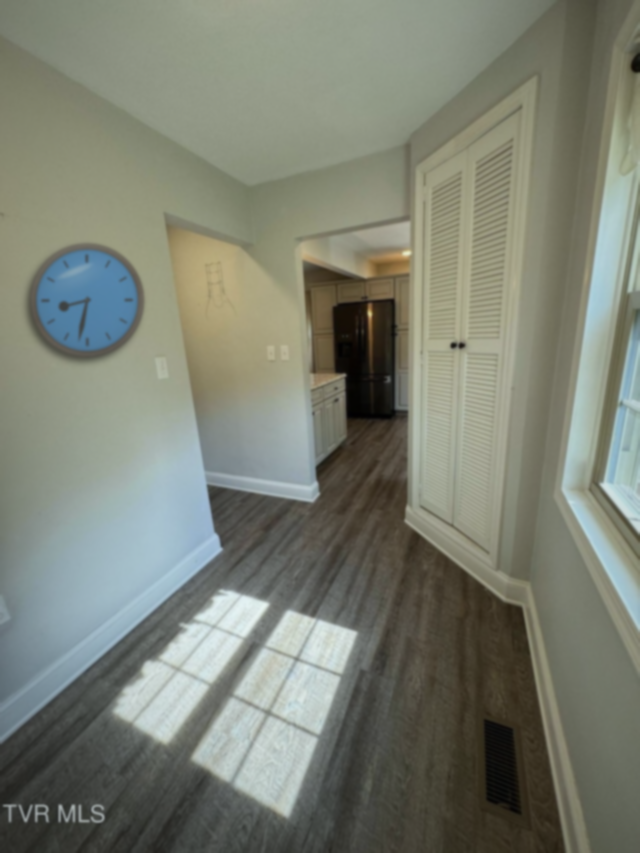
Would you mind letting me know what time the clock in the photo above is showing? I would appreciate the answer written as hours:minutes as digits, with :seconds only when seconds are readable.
8:32
